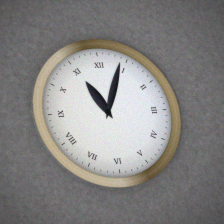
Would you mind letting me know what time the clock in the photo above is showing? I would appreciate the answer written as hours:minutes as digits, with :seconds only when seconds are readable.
11:04
